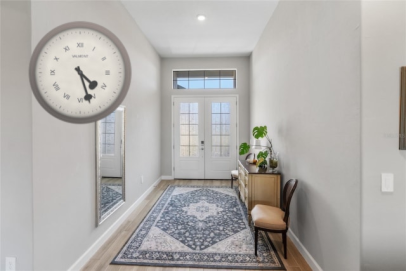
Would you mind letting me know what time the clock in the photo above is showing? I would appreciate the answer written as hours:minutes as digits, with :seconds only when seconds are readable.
4:27
